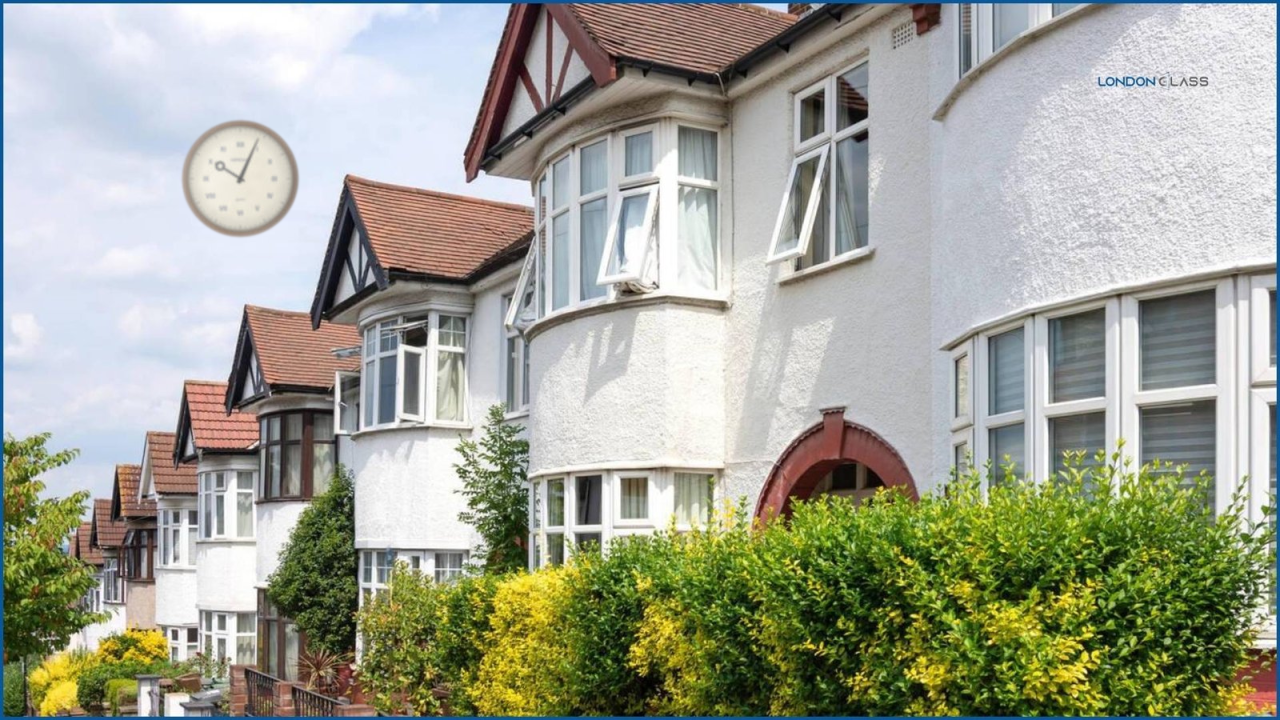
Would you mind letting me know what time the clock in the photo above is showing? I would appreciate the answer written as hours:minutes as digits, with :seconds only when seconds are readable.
10:04
